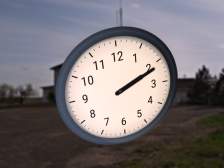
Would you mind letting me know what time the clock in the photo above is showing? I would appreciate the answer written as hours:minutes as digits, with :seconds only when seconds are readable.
2:11
